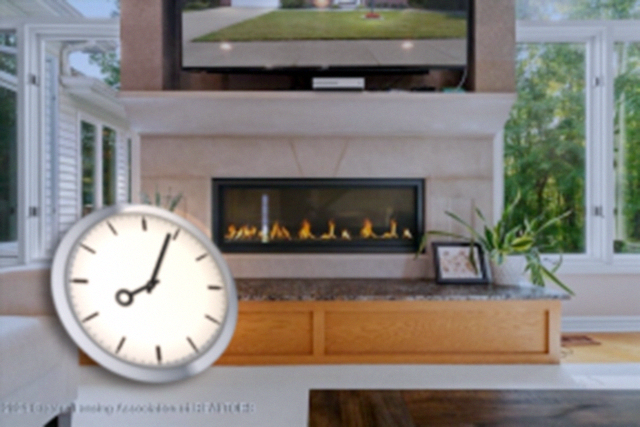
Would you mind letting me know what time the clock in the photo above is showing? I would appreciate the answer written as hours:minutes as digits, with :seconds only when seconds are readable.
8:04
